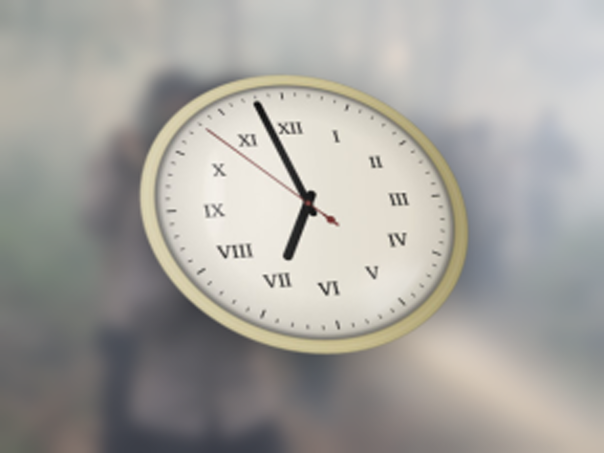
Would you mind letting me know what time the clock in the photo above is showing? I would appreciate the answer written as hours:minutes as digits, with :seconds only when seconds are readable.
6:57:53
